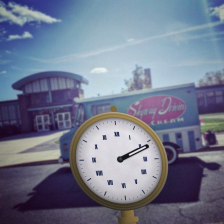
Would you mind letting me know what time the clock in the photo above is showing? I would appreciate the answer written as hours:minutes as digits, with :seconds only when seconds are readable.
2:11
